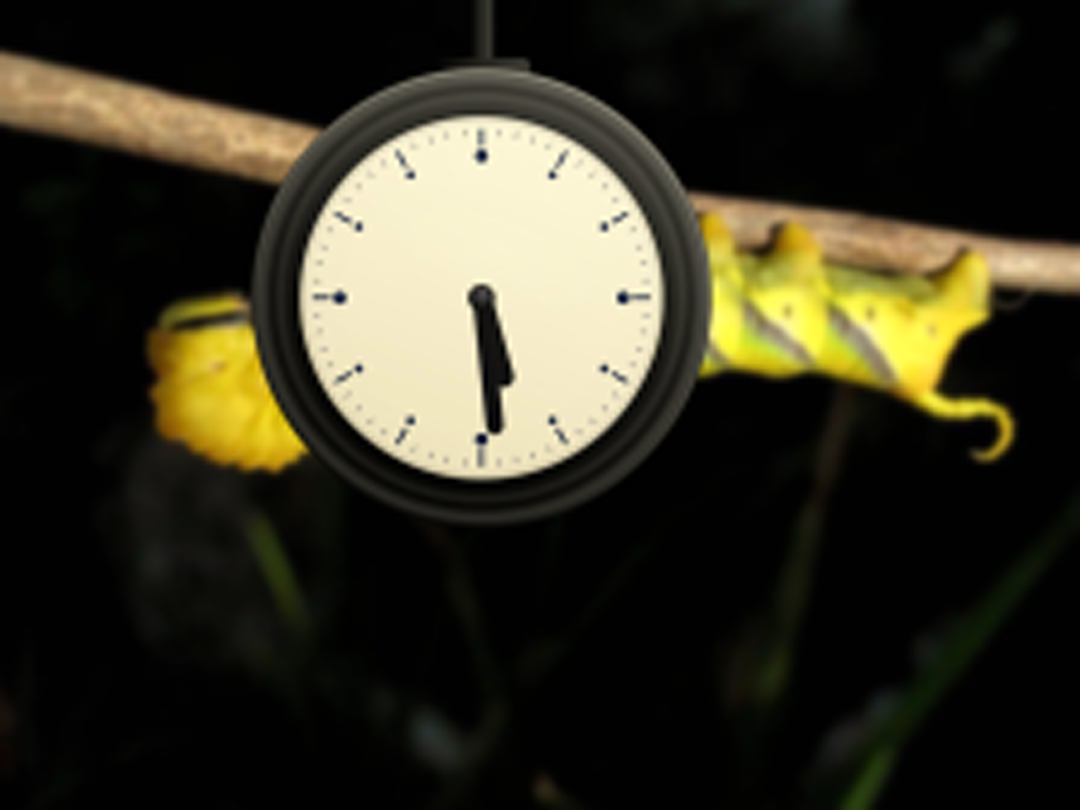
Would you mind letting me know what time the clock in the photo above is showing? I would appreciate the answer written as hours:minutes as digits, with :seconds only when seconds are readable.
5:29
